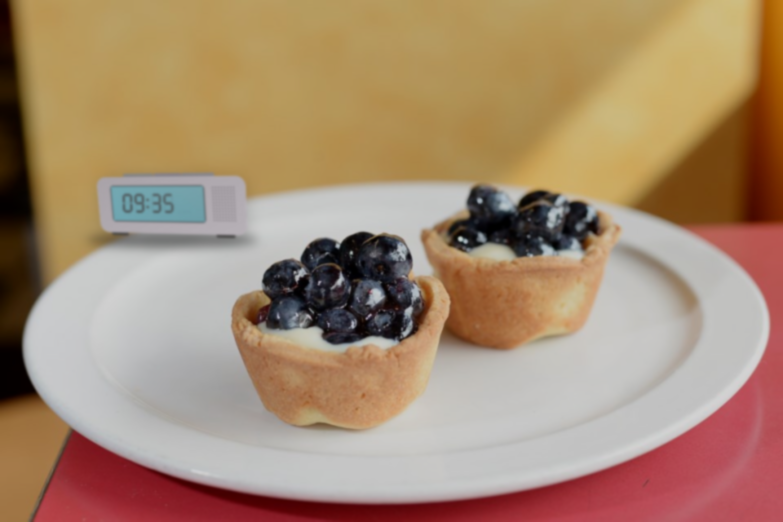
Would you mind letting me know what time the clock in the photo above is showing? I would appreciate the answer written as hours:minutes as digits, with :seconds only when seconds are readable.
9:35
